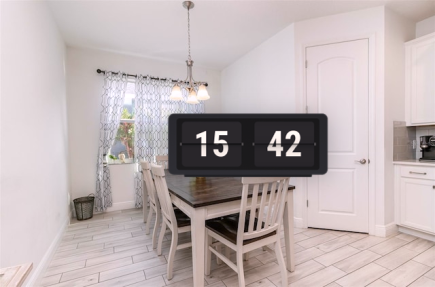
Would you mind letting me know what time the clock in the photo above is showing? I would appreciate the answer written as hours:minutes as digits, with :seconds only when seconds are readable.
15:42
